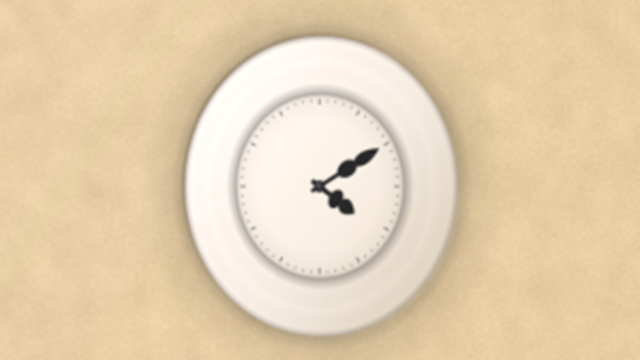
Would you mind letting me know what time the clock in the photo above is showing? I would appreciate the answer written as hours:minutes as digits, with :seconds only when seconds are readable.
4:10
